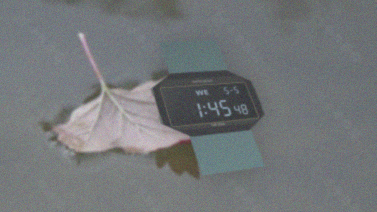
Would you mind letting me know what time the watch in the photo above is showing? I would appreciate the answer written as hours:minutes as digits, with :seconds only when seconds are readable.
1:45:48
